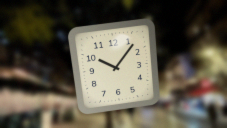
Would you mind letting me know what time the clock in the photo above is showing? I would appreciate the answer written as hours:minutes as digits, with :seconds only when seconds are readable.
10:07
